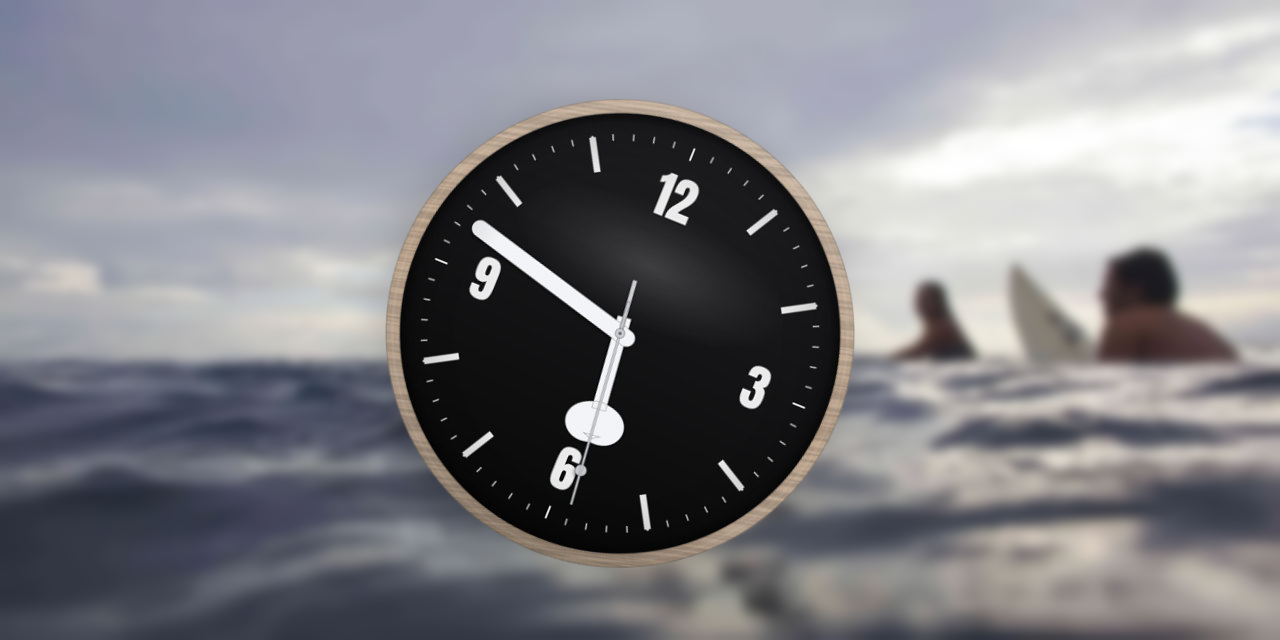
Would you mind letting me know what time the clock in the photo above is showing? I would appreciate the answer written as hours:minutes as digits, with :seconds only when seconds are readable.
5:47:29
